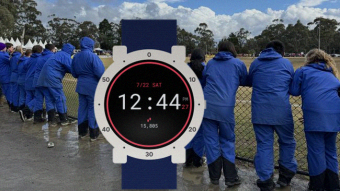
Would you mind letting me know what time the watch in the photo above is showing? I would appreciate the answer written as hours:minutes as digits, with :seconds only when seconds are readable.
12:44
